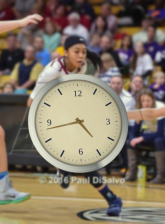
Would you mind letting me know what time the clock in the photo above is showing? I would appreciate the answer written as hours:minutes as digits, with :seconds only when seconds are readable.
4:43
